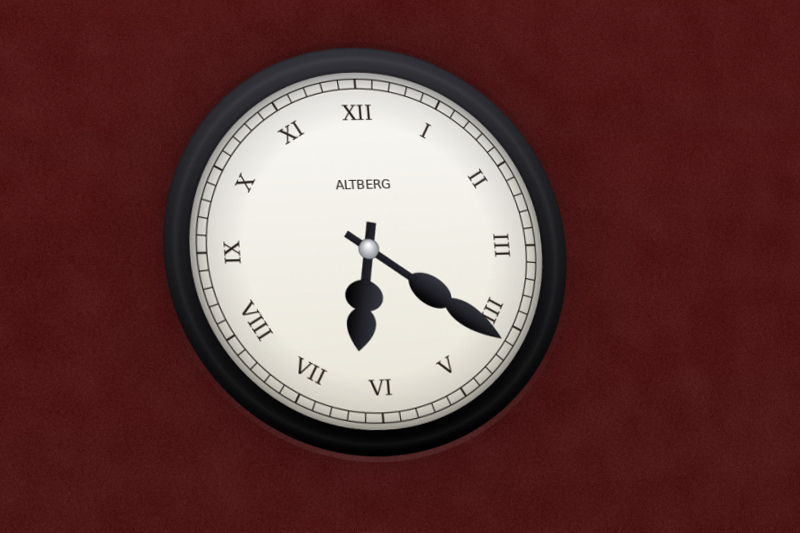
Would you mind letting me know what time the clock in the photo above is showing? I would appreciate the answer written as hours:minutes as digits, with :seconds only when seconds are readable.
6:21
